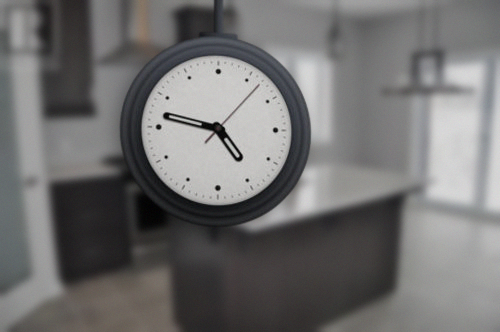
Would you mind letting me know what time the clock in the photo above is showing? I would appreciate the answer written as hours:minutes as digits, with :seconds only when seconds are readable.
4:47:07
